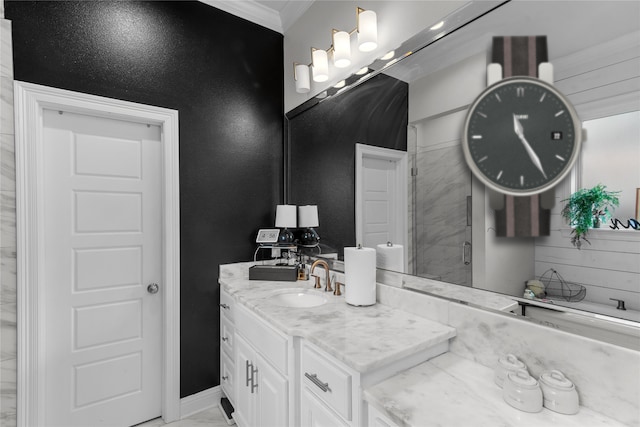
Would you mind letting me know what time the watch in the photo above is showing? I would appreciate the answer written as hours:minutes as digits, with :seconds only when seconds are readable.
11:25
